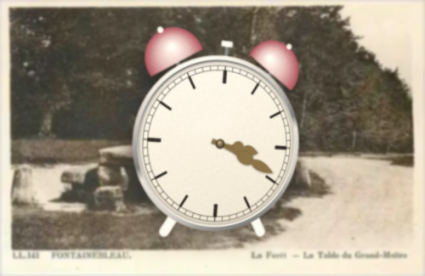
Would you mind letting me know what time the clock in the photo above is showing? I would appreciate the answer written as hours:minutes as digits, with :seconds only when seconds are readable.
3:19
